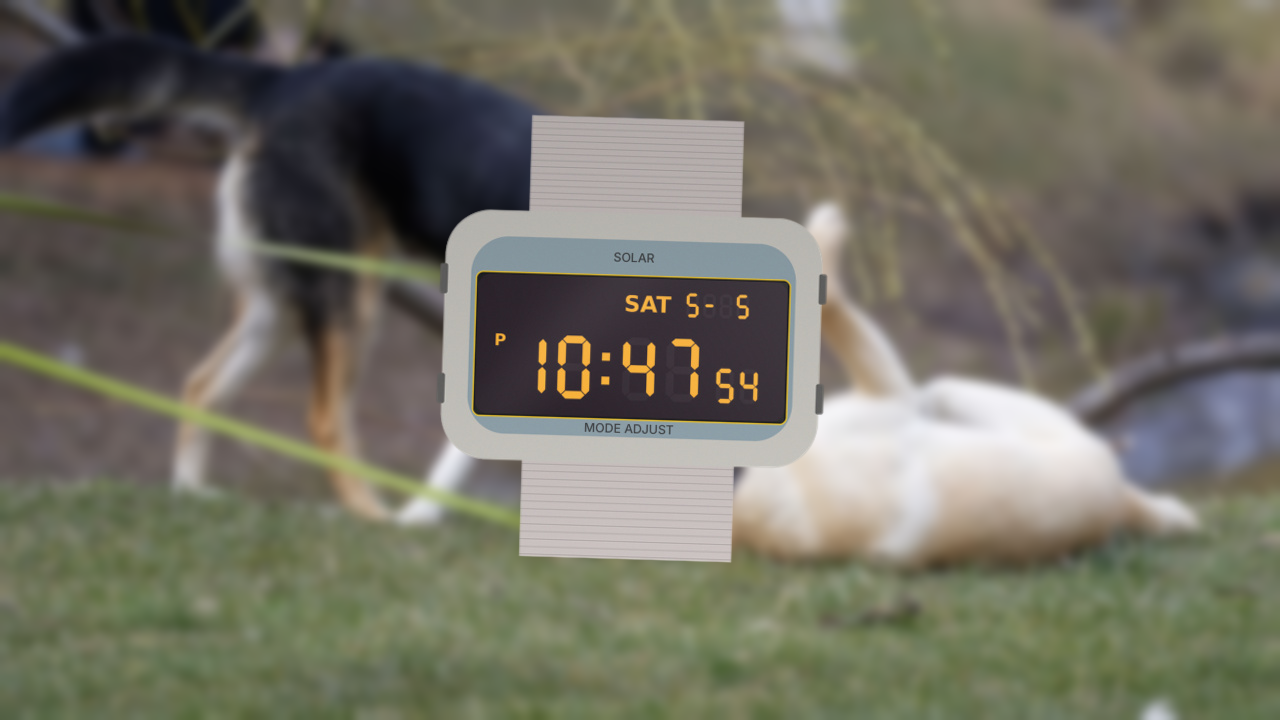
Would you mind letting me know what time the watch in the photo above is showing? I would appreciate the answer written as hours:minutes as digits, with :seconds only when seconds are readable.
10:47:54
